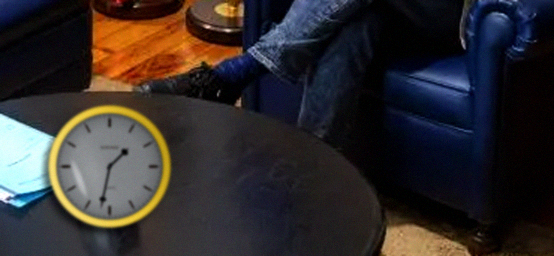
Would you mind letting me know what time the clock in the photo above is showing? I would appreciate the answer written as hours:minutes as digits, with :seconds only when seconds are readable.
1:32
